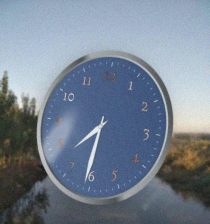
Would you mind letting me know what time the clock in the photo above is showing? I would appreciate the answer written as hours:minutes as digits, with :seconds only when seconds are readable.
7:31
